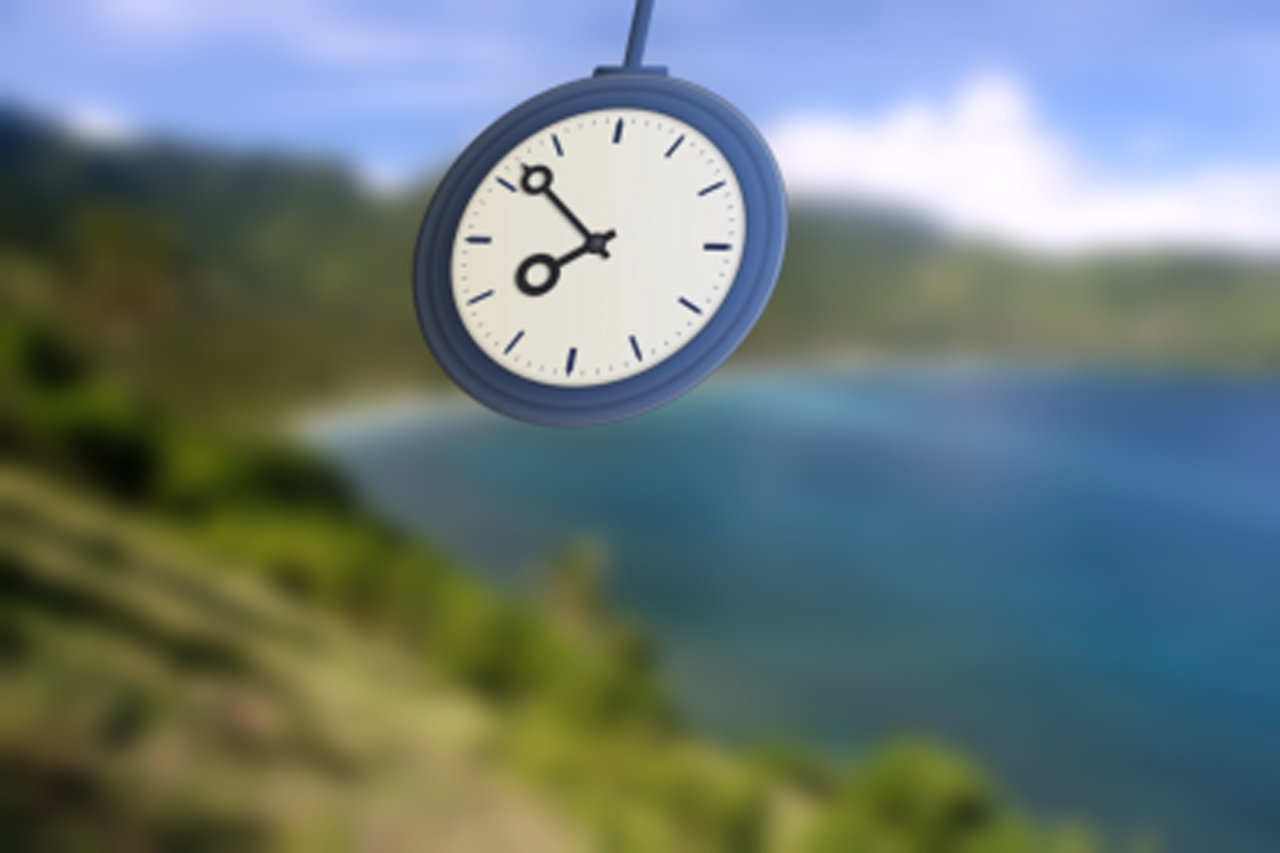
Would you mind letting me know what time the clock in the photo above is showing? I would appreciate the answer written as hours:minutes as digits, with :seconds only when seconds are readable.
7:52
